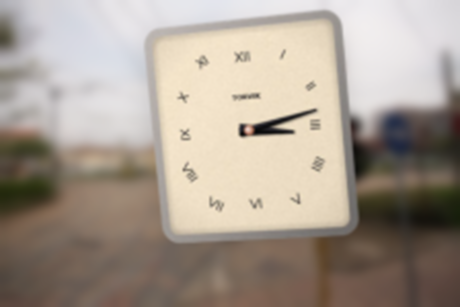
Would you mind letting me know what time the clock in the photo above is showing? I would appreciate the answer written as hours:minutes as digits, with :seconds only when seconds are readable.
3:13
